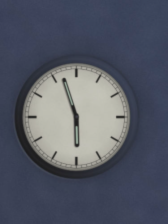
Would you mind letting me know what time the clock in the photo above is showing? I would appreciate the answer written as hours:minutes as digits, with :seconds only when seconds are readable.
5:57
